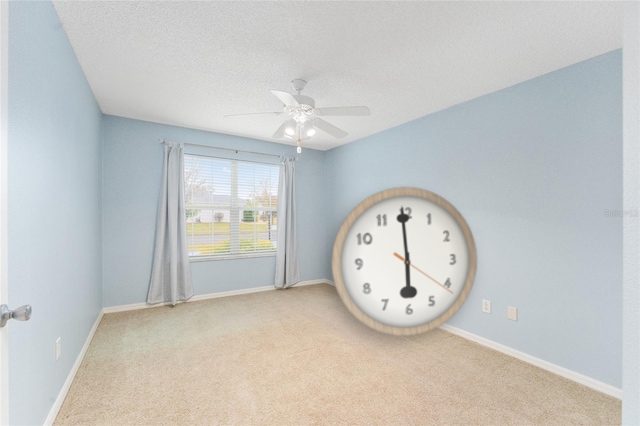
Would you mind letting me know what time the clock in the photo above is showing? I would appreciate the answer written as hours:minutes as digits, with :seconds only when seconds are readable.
5:59:21
